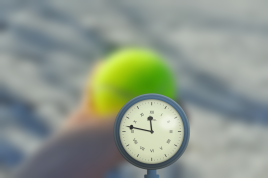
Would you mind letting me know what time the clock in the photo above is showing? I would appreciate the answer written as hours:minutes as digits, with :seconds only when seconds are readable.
11:47
